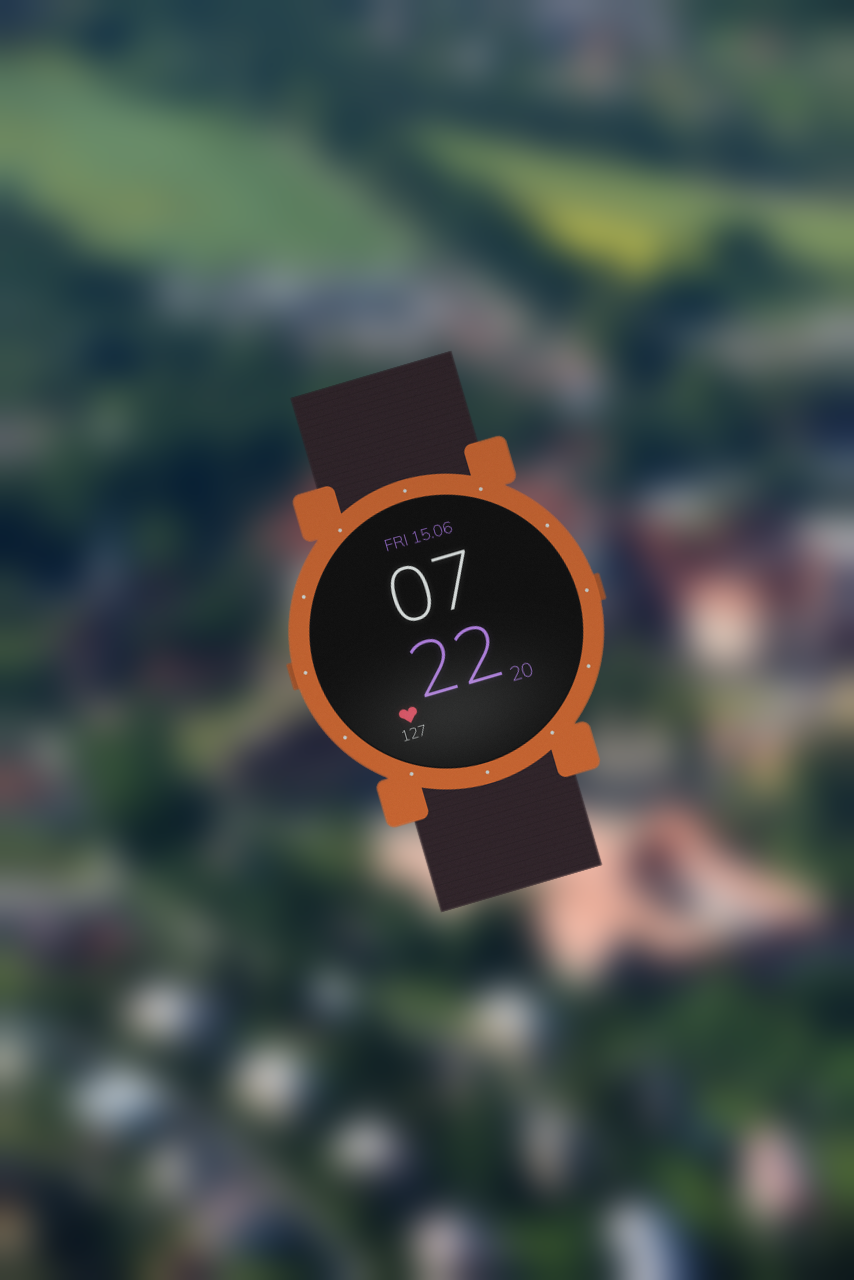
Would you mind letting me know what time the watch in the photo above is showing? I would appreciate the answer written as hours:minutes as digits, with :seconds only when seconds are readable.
7:22:20
